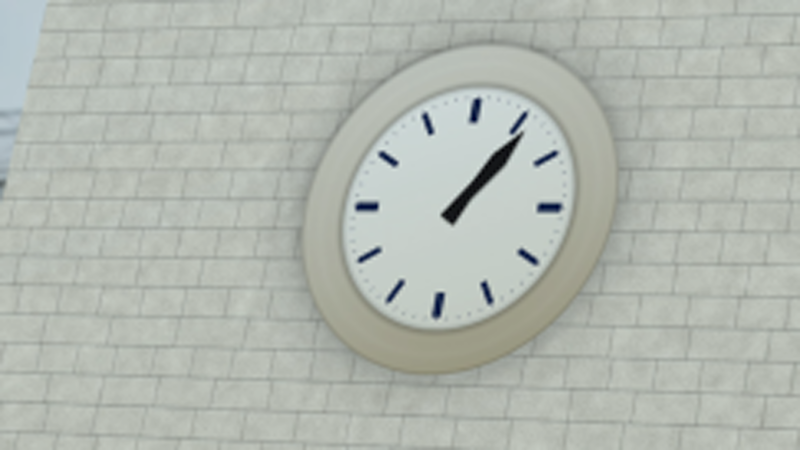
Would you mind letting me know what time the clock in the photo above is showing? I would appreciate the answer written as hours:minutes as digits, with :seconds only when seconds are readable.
1:06
